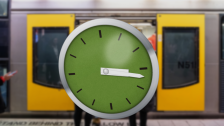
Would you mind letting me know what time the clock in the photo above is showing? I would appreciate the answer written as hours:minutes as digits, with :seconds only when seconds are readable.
3:17
